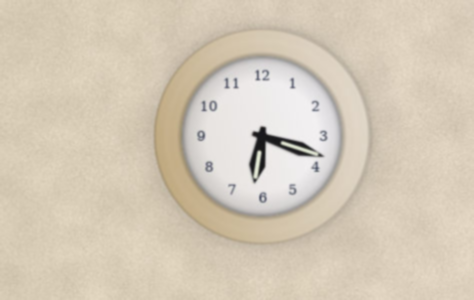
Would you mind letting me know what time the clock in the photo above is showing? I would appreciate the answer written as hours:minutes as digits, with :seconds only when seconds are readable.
6:18
